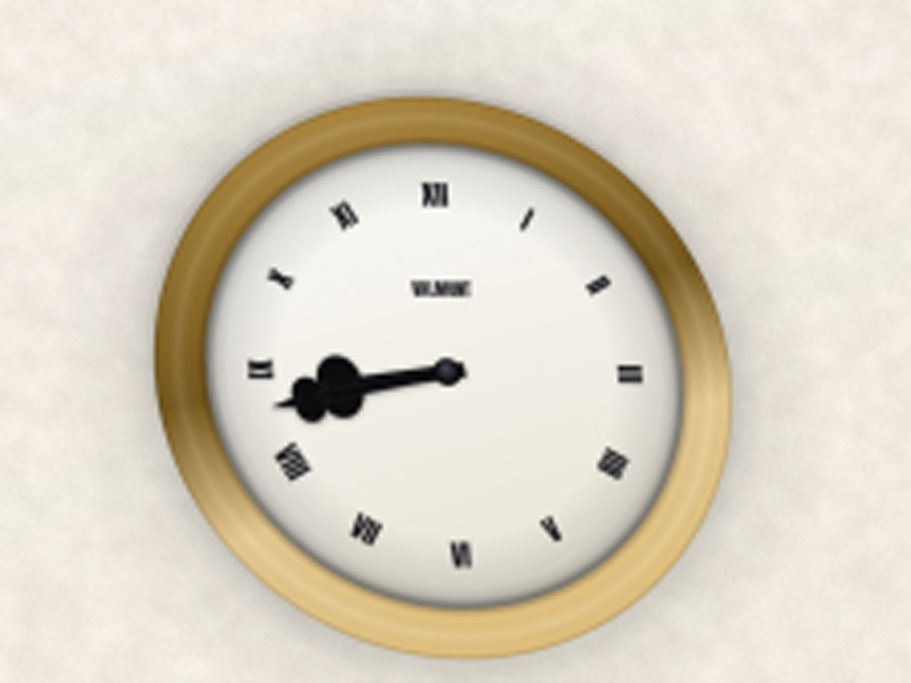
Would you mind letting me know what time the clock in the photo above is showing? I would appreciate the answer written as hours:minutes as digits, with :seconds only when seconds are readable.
8:43
